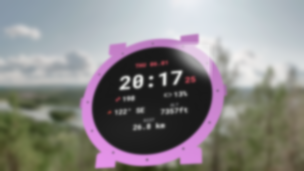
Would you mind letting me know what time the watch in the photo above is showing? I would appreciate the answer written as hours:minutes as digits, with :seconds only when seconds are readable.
20:17
